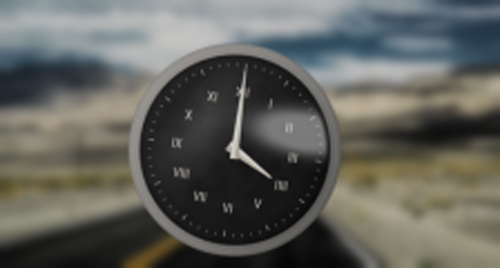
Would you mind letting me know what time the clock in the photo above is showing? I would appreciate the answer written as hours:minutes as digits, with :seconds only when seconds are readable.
4:00
